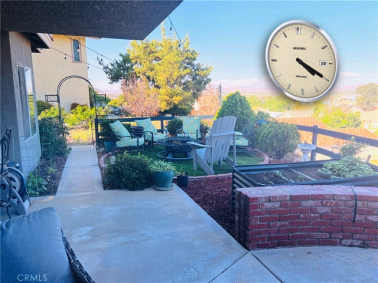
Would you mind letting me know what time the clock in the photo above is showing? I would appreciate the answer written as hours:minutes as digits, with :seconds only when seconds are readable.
4:20
